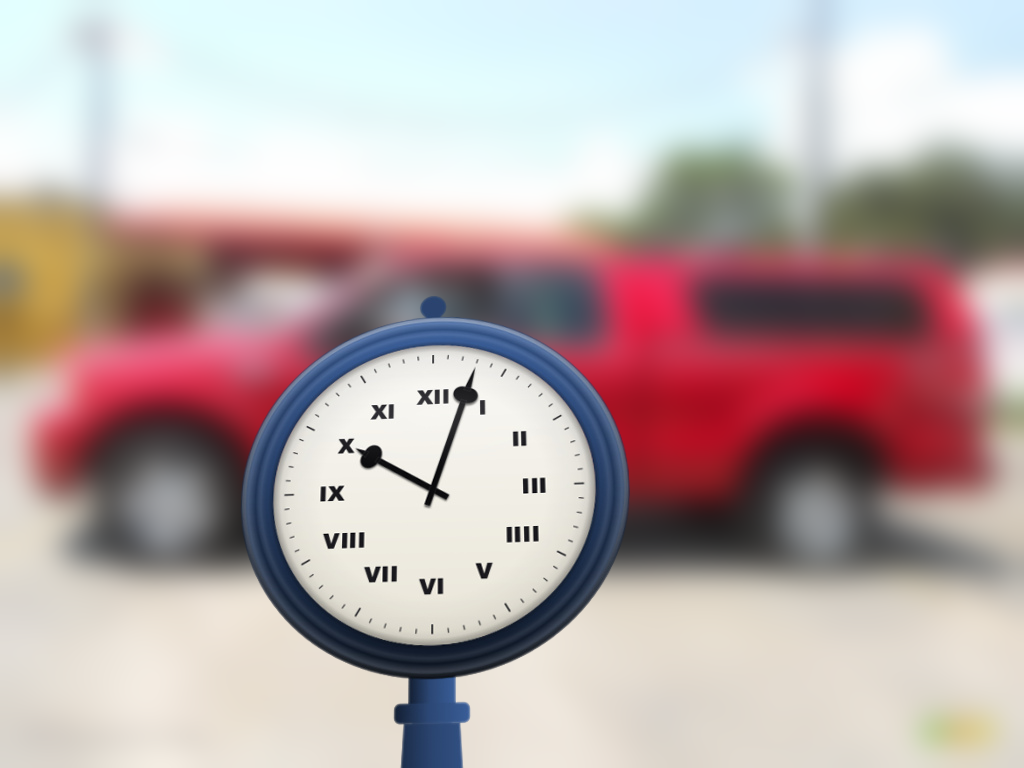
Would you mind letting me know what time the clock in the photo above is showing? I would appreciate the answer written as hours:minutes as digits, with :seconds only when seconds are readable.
10:03
